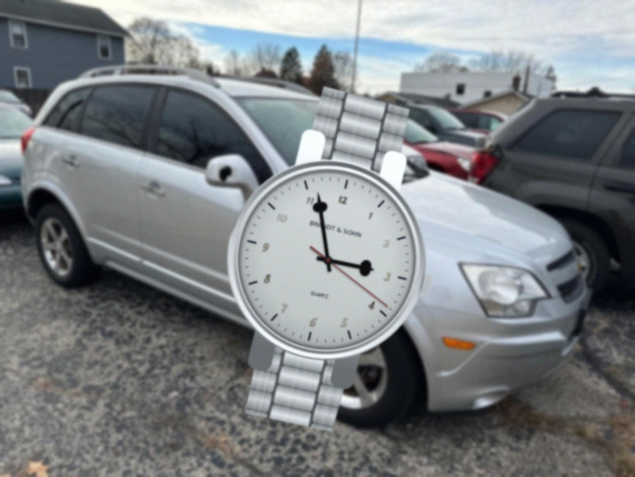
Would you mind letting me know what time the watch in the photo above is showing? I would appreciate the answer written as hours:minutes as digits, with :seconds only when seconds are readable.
2:56:19
